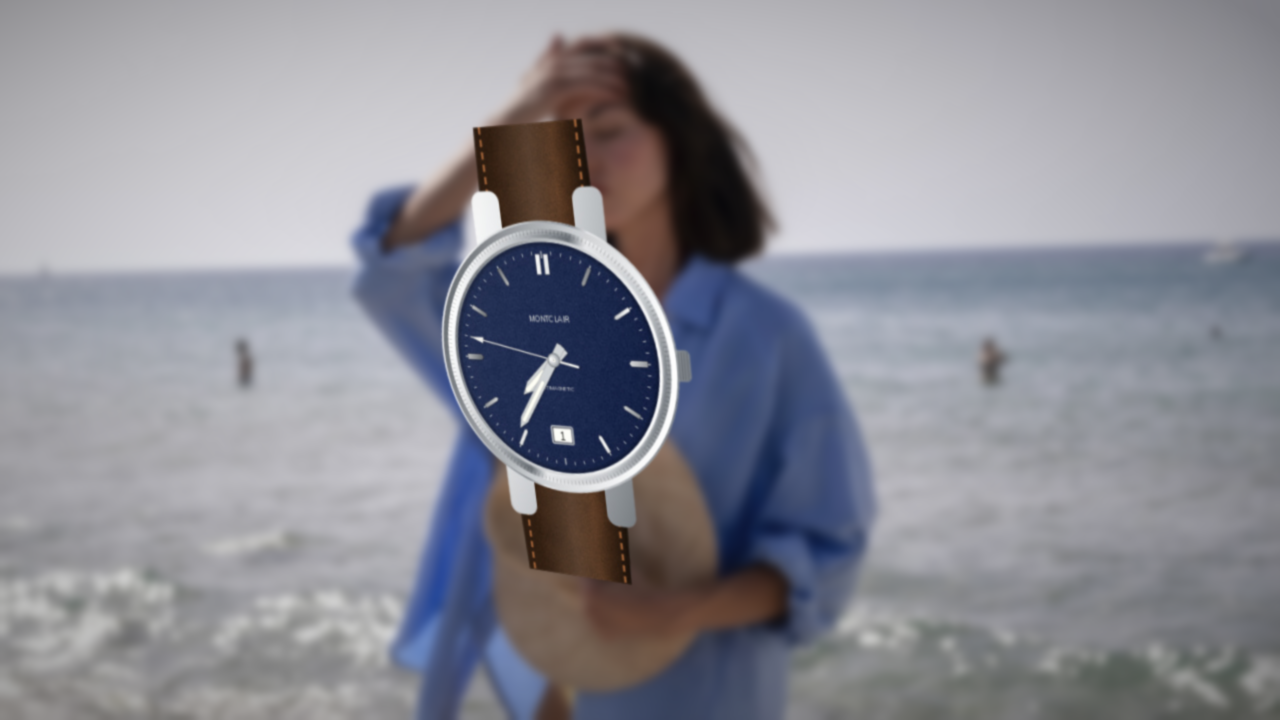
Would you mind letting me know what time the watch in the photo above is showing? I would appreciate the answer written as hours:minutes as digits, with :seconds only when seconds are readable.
7:35:47
